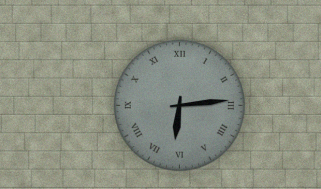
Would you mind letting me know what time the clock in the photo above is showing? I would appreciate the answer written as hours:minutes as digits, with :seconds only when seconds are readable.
6:14
